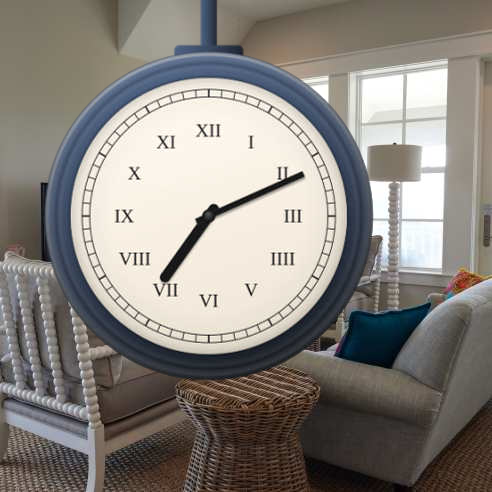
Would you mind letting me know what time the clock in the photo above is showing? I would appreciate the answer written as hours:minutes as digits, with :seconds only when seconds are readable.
7:11
